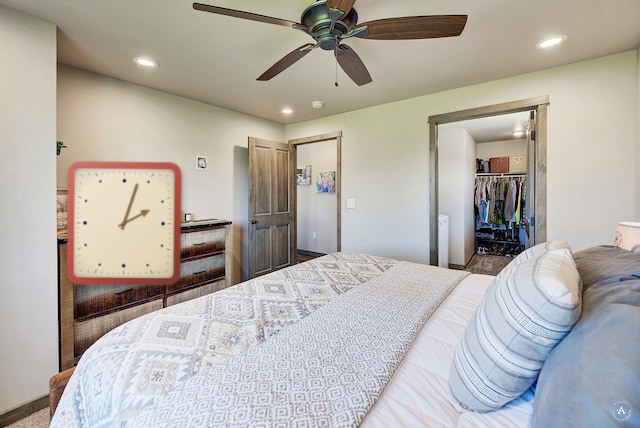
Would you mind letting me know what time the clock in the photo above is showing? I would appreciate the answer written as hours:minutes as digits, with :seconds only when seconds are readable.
2:03
